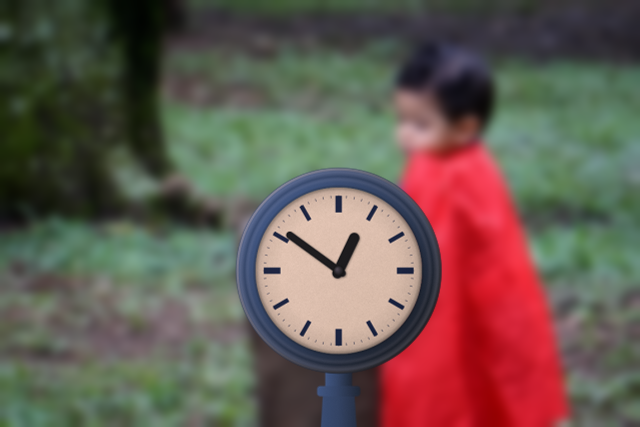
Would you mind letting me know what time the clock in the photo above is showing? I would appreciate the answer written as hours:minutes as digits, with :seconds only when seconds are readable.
12:51
